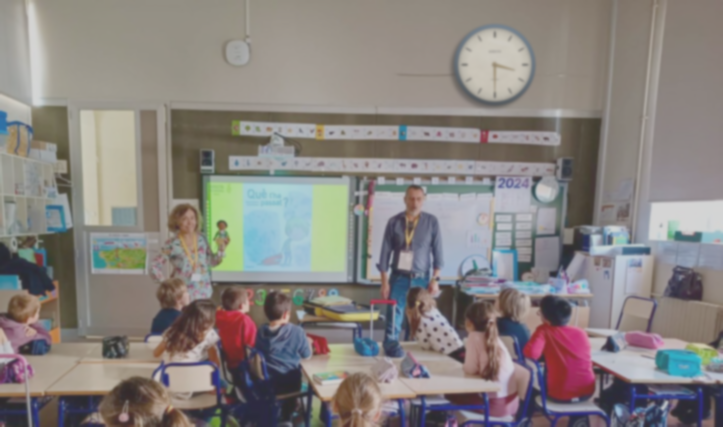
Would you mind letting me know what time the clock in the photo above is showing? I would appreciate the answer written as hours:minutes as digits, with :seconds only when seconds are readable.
3:30
